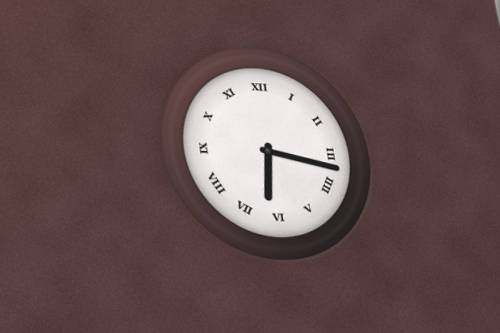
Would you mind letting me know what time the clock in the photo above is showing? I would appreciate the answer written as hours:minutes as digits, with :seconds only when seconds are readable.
6:17
